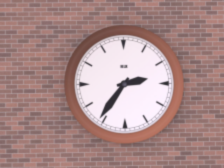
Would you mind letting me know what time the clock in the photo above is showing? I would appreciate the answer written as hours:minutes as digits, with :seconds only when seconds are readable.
2:36
